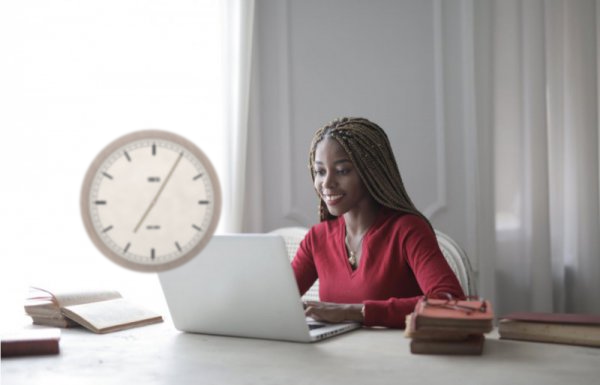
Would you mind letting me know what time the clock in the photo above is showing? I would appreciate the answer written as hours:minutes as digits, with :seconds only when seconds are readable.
7:05
